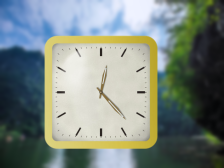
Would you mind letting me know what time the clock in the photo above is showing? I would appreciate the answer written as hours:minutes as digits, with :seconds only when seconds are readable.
12:23
